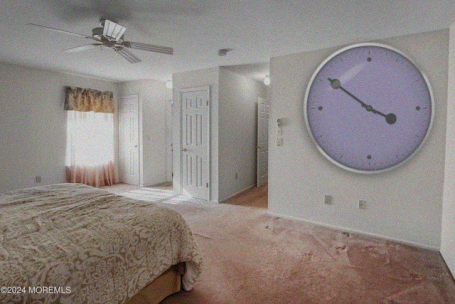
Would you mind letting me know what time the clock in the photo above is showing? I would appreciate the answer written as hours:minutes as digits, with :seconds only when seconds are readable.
3:51
